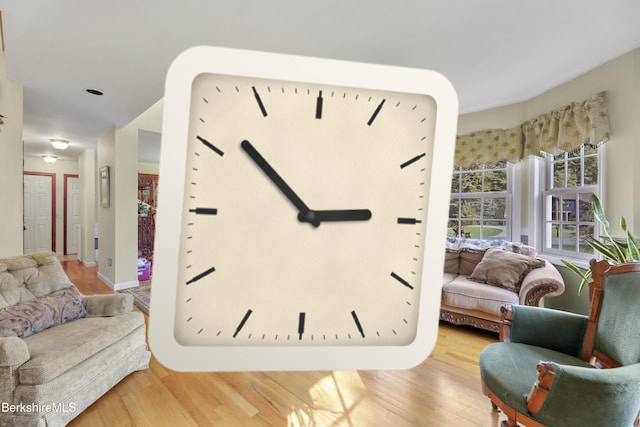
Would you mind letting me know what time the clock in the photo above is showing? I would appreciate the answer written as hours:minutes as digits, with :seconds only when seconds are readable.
2:52
